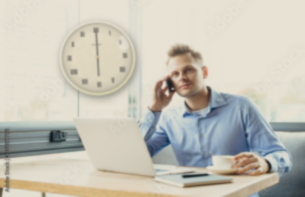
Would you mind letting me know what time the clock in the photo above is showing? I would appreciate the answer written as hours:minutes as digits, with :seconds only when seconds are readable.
6:00
